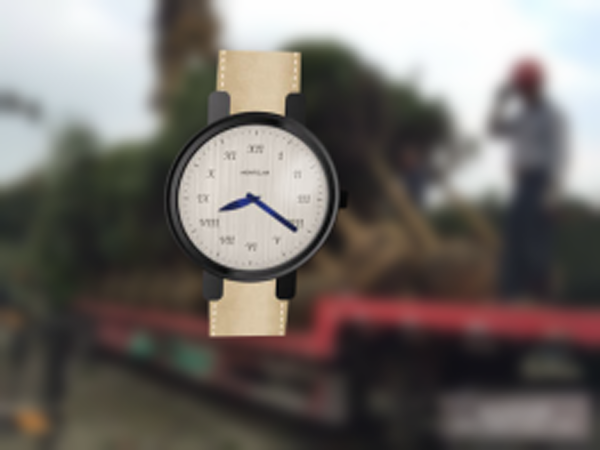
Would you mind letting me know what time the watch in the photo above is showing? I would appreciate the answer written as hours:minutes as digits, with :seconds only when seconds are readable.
8:21
